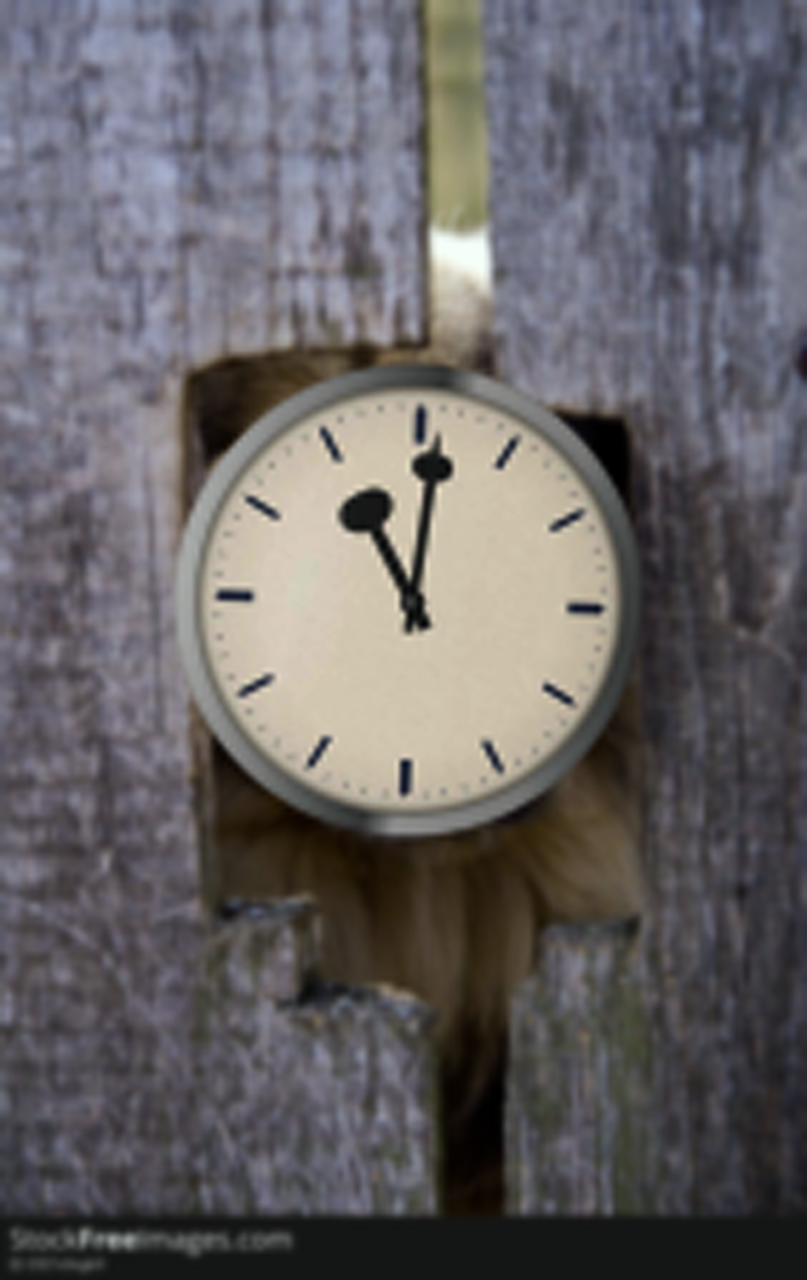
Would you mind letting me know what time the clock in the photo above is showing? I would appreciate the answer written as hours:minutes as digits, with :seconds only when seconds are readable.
11:01
